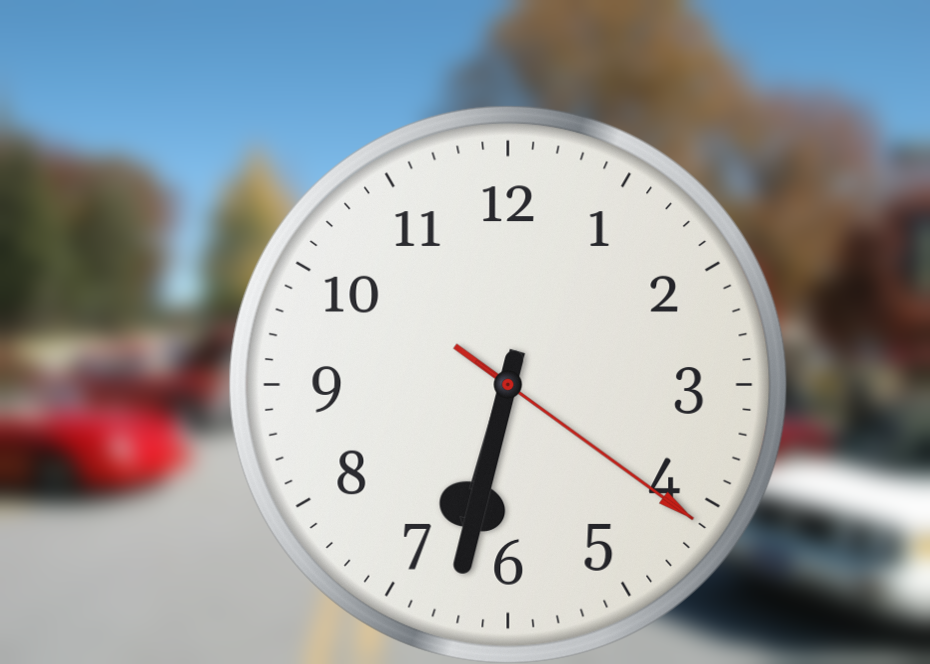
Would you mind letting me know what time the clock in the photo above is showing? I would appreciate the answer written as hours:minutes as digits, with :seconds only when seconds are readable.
6:32:21
